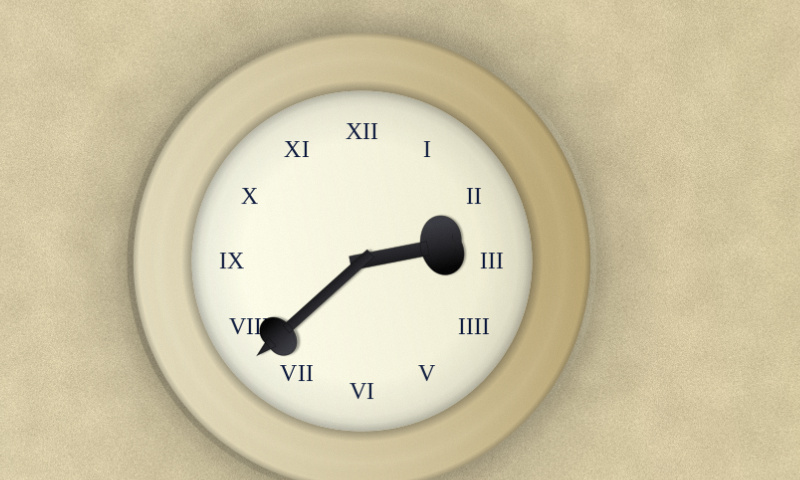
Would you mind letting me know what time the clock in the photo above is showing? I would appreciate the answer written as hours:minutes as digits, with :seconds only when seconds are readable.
2:38
